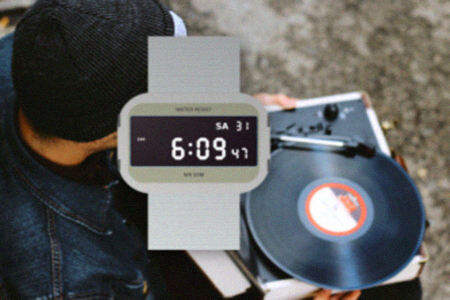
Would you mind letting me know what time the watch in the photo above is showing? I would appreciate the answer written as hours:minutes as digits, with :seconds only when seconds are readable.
6:09:47
